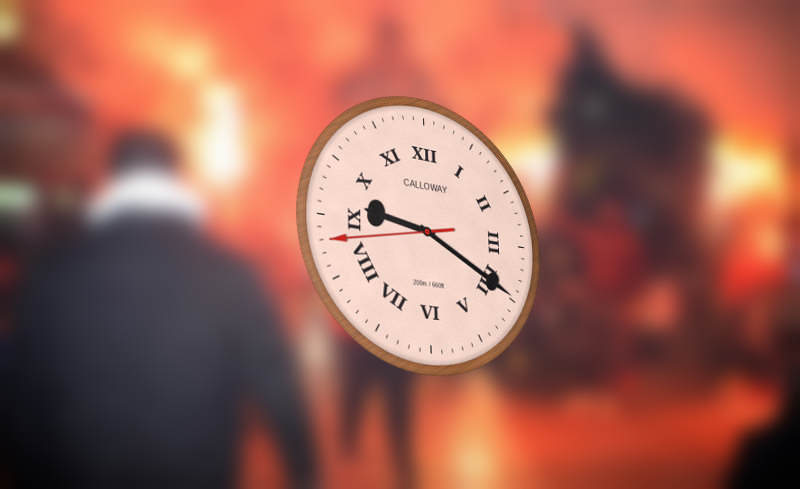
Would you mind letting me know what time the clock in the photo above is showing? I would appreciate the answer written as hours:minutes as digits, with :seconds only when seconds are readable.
9:19:43
